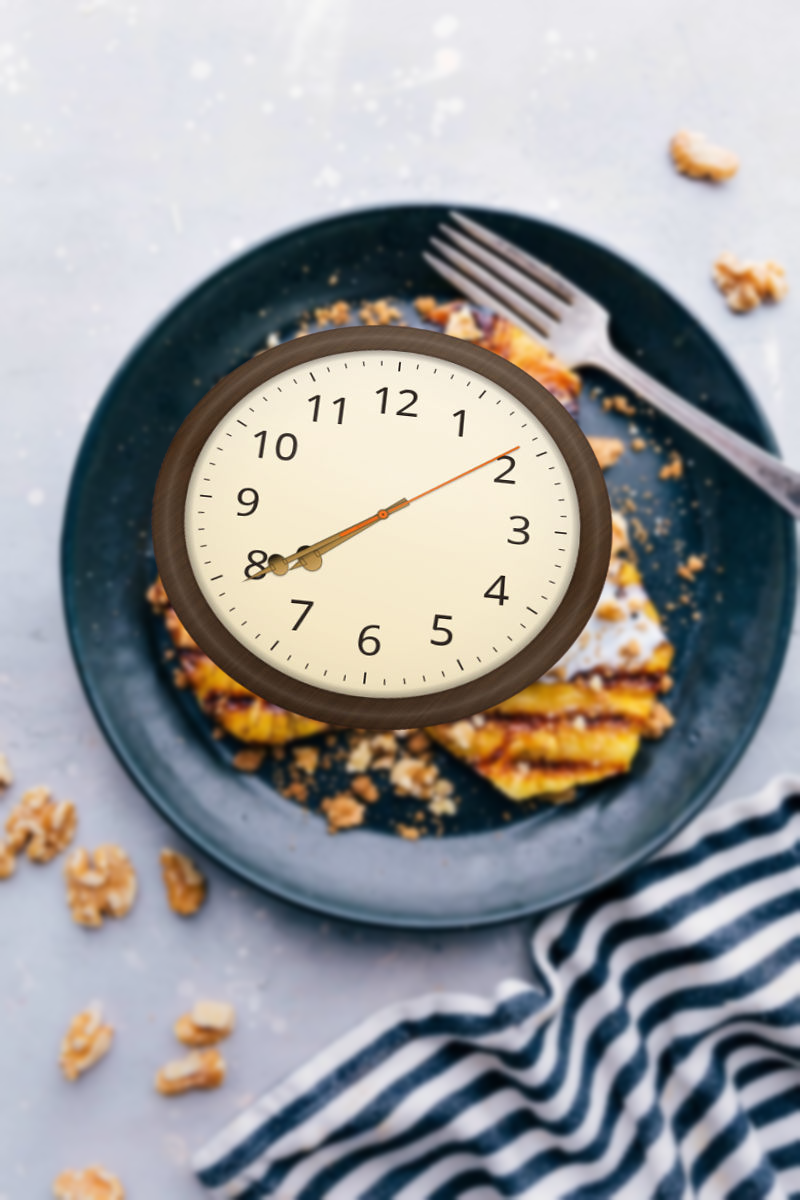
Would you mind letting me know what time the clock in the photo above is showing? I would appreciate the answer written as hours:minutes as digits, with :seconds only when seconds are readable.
7:39:09
